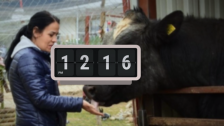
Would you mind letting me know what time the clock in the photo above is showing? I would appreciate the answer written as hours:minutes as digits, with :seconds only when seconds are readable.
12:16
